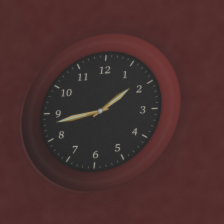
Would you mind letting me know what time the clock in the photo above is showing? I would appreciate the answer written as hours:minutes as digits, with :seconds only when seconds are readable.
1:43
